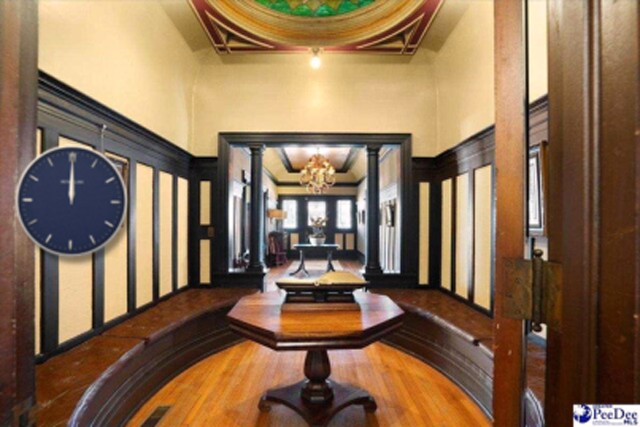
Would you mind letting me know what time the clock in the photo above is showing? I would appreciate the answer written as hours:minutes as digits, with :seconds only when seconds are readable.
12:00
